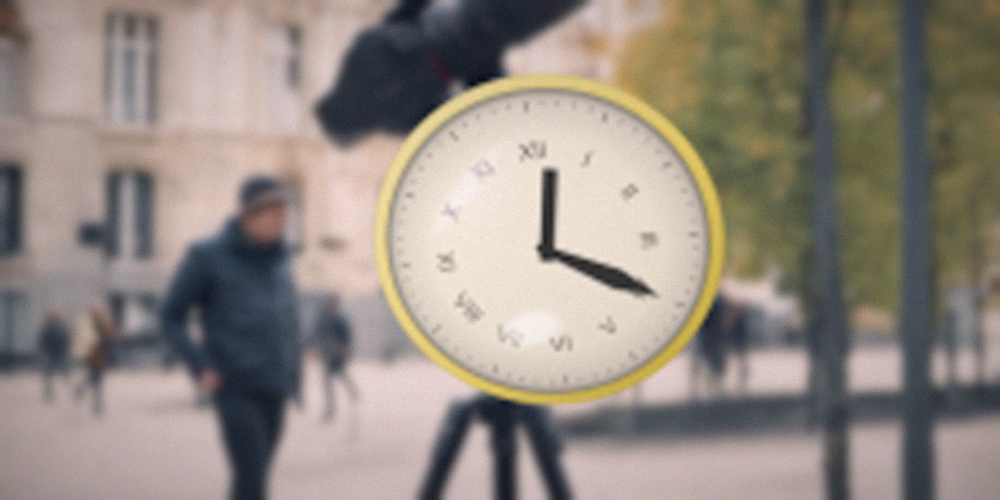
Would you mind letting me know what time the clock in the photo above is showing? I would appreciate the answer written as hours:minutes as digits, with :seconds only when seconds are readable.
12:20
